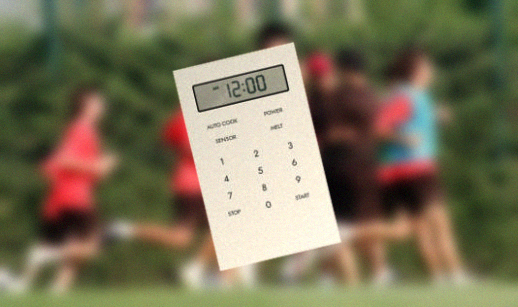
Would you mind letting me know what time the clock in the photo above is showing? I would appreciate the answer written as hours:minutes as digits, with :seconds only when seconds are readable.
12:00
